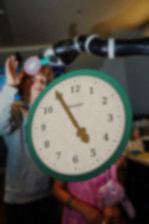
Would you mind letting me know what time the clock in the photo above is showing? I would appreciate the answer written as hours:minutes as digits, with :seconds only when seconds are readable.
4:55
